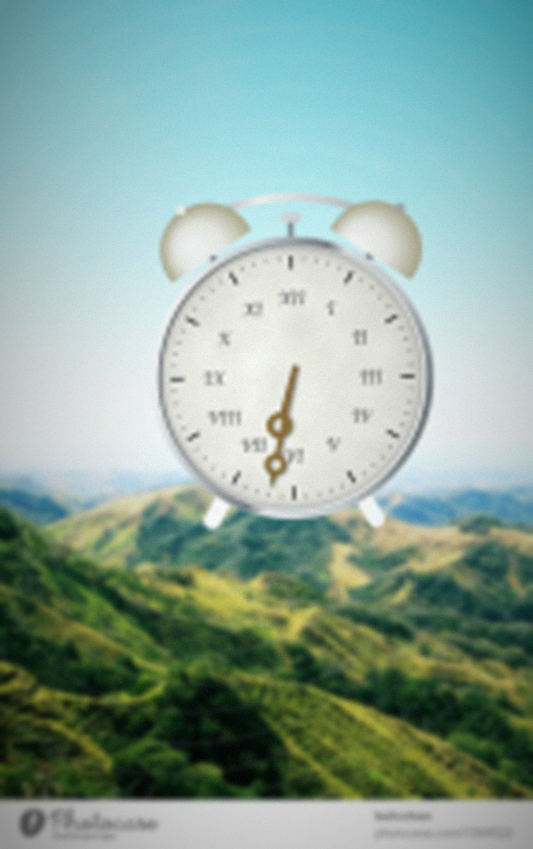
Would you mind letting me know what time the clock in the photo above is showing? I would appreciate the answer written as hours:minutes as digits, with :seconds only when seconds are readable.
6:32
